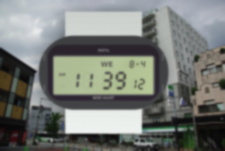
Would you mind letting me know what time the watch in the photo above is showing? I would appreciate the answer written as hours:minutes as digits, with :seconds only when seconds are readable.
11:39:12
